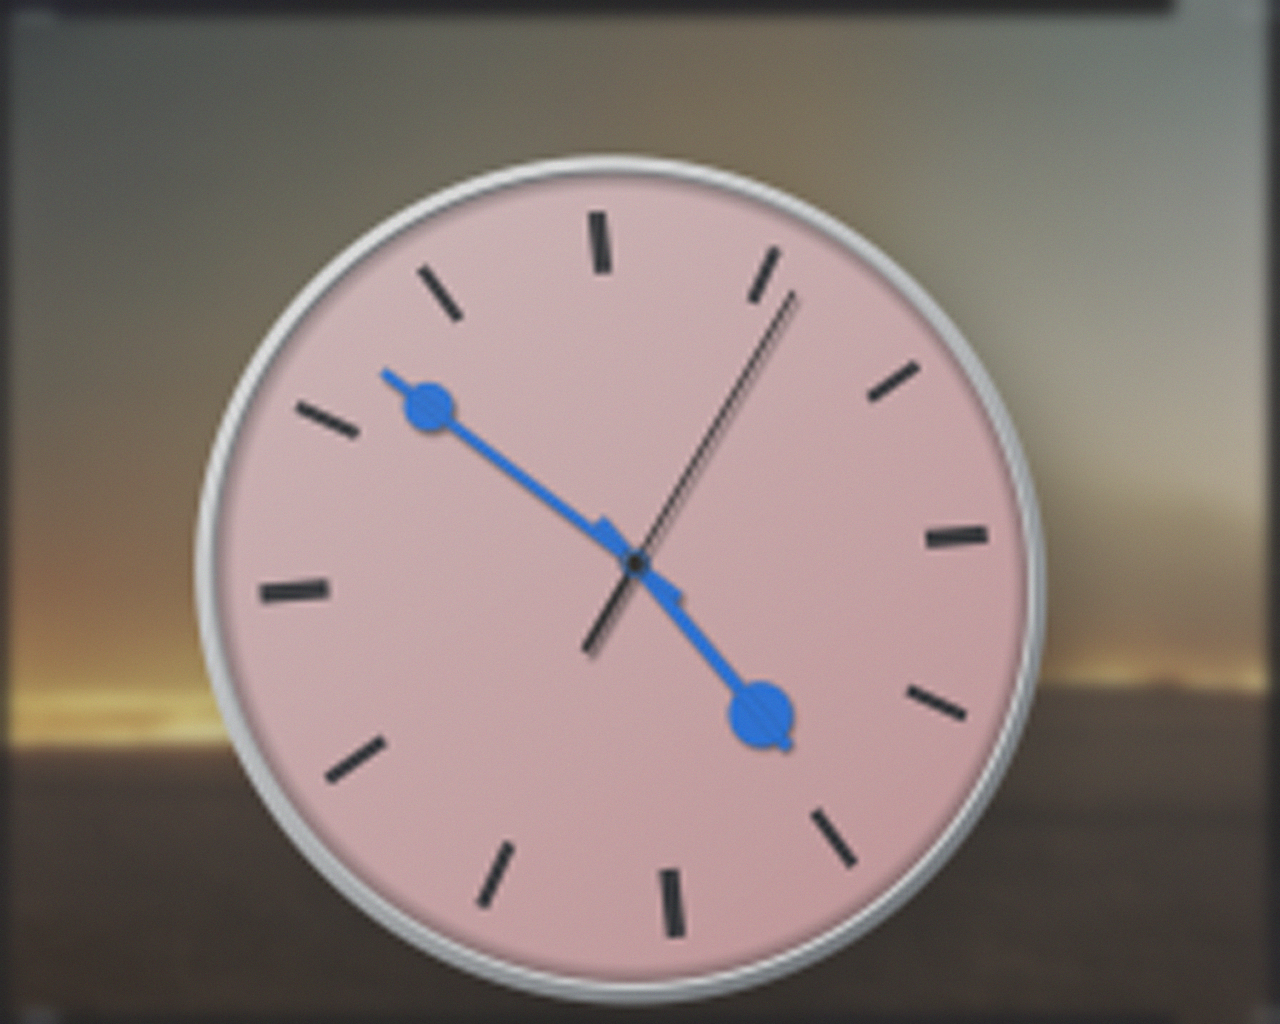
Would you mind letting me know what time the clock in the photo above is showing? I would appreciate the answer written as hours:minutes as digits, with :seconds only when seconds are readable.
4:52:06
